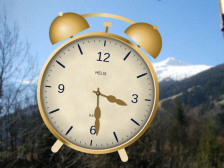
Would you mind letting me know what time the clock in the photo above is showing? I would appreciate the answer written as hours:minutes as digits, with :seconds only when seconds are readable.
3:29
